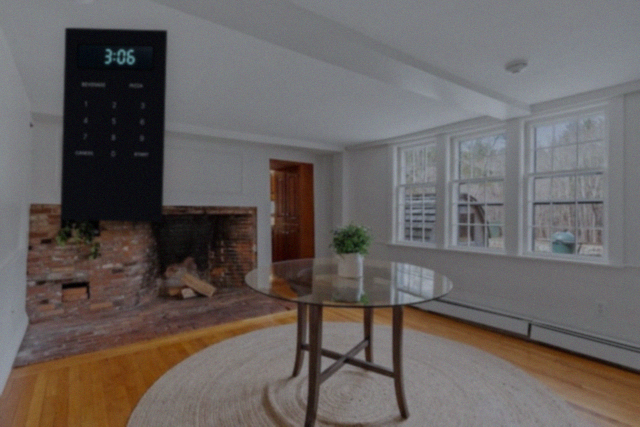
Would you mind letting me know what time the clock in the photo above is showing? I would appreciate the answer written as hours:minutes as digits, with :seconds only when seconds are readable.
3:06
